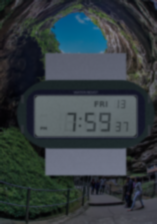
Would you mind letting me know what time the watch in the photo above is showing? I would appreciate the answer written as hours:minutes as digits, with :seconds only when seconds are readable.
7:59
